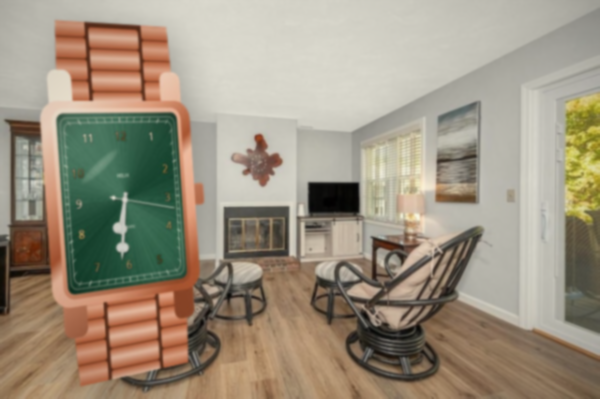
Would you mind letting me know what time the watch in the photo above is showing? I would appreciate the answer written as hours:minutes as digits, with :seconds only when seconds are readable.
6:31:17
